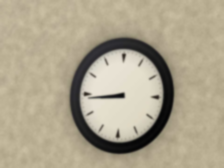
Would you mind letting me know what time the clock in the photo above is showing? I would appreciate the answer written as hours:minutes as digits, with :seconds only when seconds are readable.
8:44
